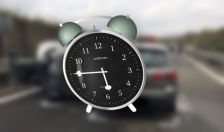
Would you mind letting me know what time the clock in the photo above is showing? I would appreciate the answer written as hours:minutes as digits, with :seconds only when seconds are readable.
5:45
